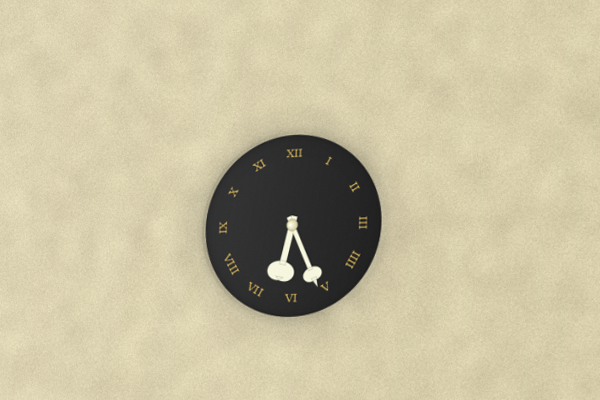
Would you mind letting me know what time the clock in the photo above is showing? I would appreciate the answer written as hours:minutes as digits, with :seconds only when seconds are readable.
6:26
